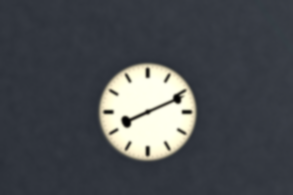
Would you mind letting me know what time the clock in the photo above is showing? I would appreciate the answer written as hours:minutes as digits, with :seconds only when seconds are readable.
8:11
